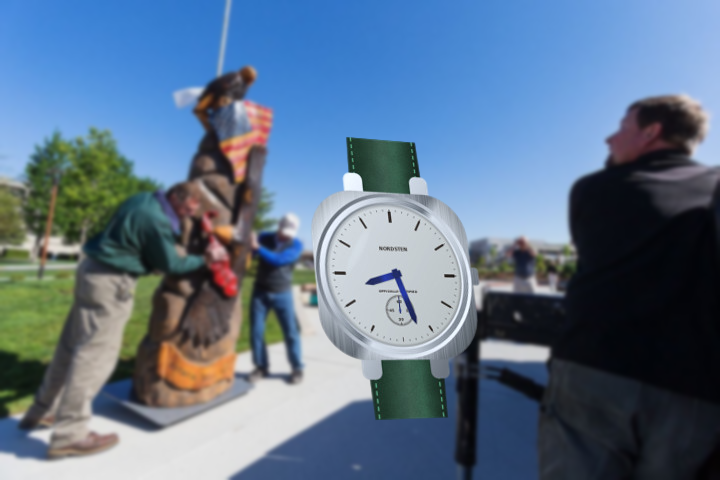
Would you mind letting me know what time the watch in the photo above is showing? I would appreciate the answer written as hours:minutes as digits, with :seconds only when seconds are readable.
8:27
